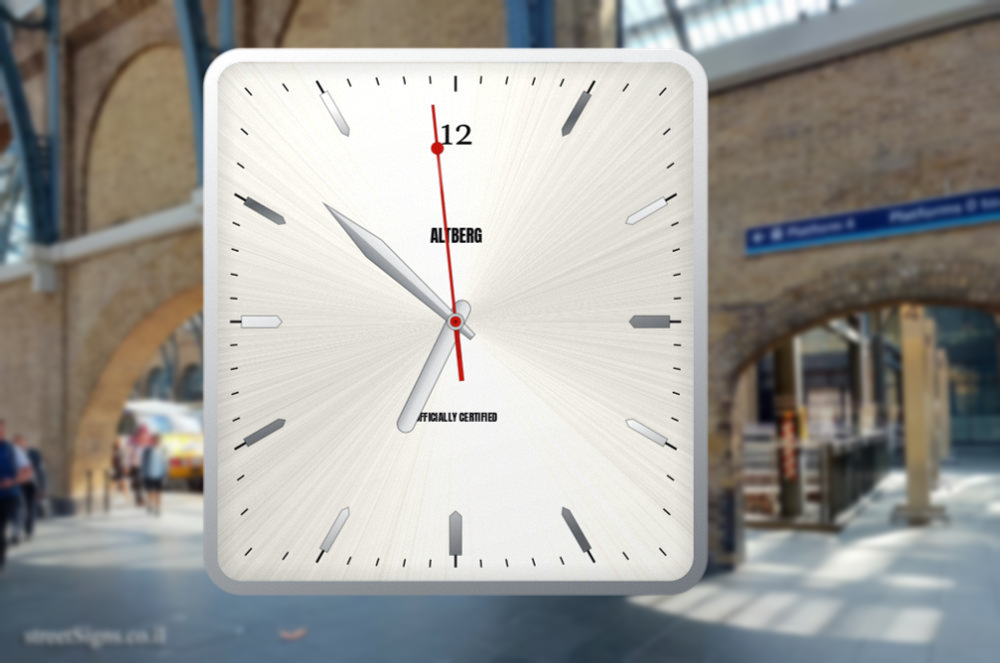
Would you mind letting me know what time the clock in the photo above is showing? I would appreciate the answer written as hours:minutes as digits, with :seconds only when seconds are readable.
6:51:59
